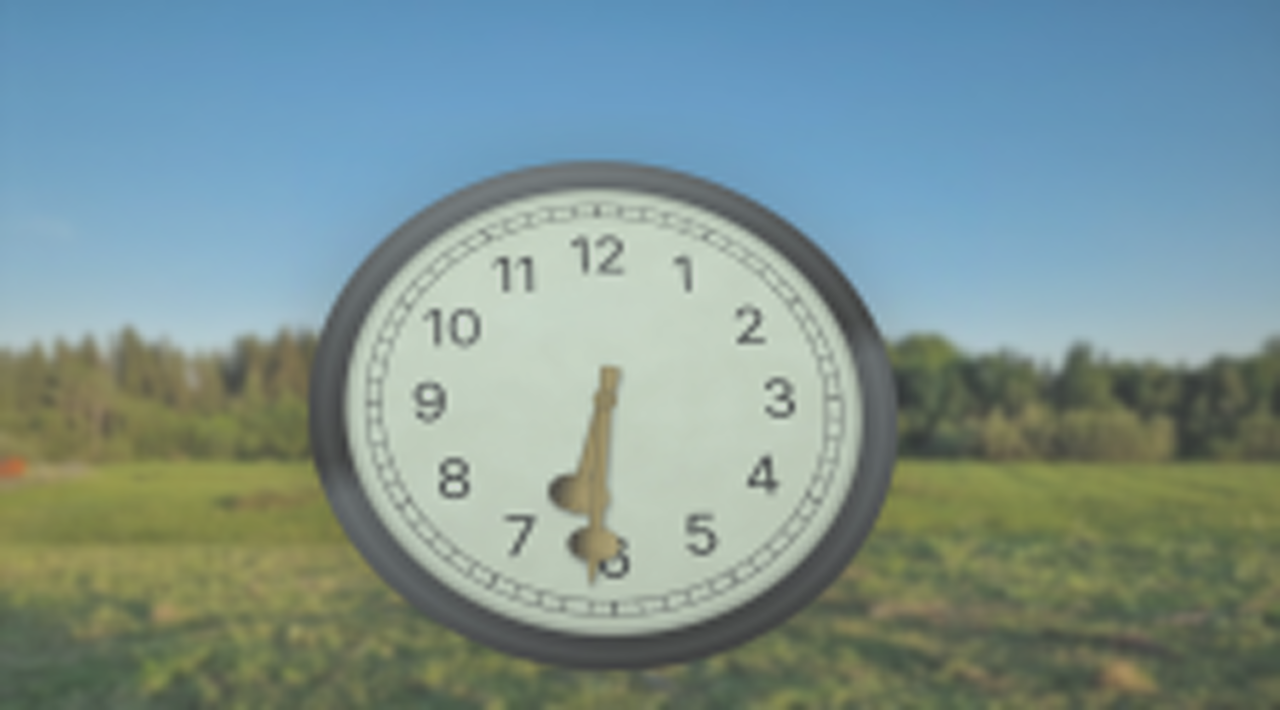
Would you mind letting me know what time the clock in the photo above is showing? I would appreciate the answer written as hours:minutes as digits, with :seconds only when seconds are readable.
6:31
